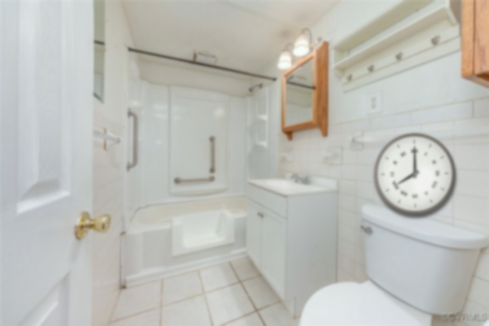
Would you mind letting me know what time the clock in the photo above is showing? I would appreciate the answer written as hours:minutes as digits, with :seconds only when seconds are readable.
8:00
